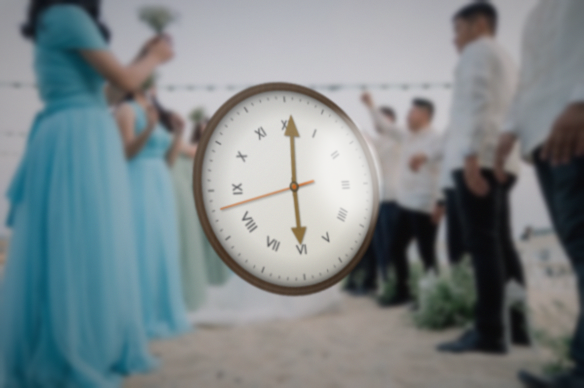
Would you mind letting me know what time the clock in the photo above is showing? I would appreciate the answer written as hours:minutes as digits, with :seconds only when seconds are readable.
6:00:43
